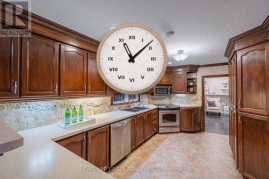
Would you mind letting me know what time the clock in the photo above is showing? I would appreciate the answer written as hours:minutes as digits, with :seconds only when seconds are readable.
11:08
